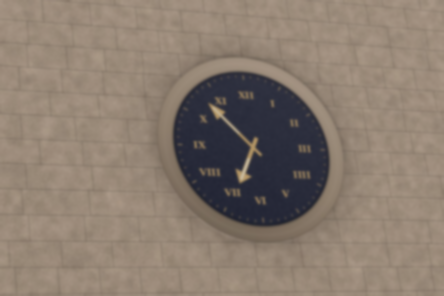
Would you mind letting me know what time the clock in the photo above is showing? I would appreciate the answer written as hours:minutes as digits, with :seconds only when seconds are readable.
6:53
